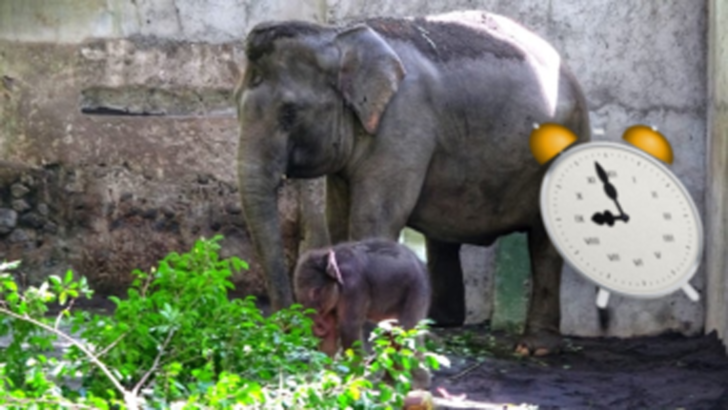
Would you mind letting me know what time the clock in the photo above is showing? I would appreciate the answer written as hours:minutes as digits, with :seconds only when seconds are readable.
8:58
